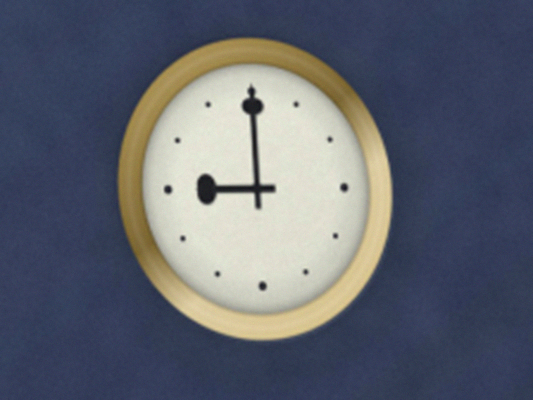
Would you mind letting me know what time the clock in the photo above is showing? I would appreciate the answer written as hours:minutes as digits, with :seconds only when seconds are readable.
9:00
